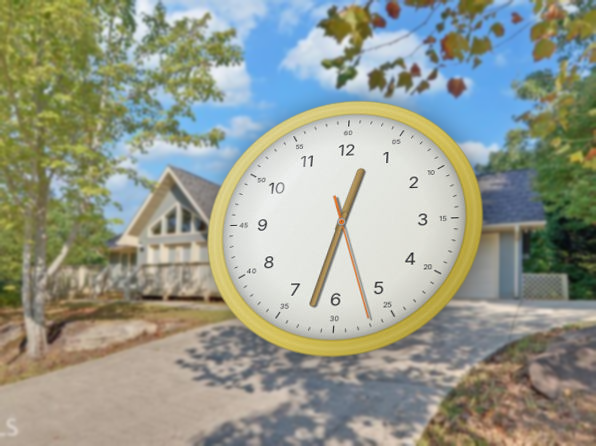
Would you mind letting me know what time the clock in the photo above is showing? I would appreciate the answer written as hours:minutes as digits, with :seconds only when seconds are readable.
12:32:27
